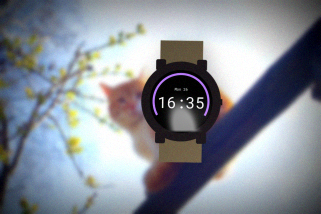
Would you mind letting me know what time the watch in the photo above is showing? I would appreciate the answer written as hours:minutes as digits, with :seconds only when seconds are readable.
16:35
